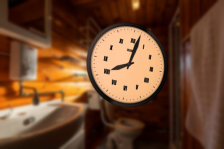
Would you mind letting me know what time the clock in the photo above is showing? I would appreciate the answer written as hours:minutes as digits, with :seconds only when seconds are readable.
8:02
